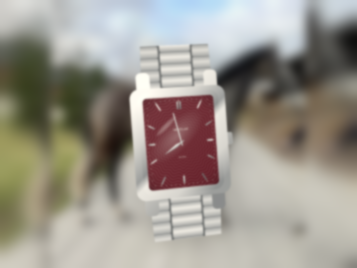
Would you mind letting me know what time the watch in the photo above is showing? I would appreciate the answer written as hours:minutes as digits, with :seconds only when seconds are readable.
7:58
